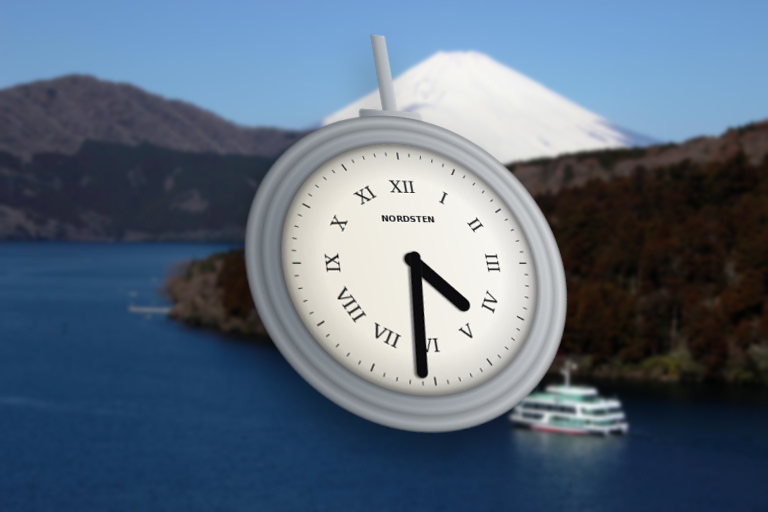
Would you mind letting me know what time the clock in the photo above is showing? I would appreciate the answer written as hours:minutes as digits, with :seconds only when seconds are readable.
4:31
